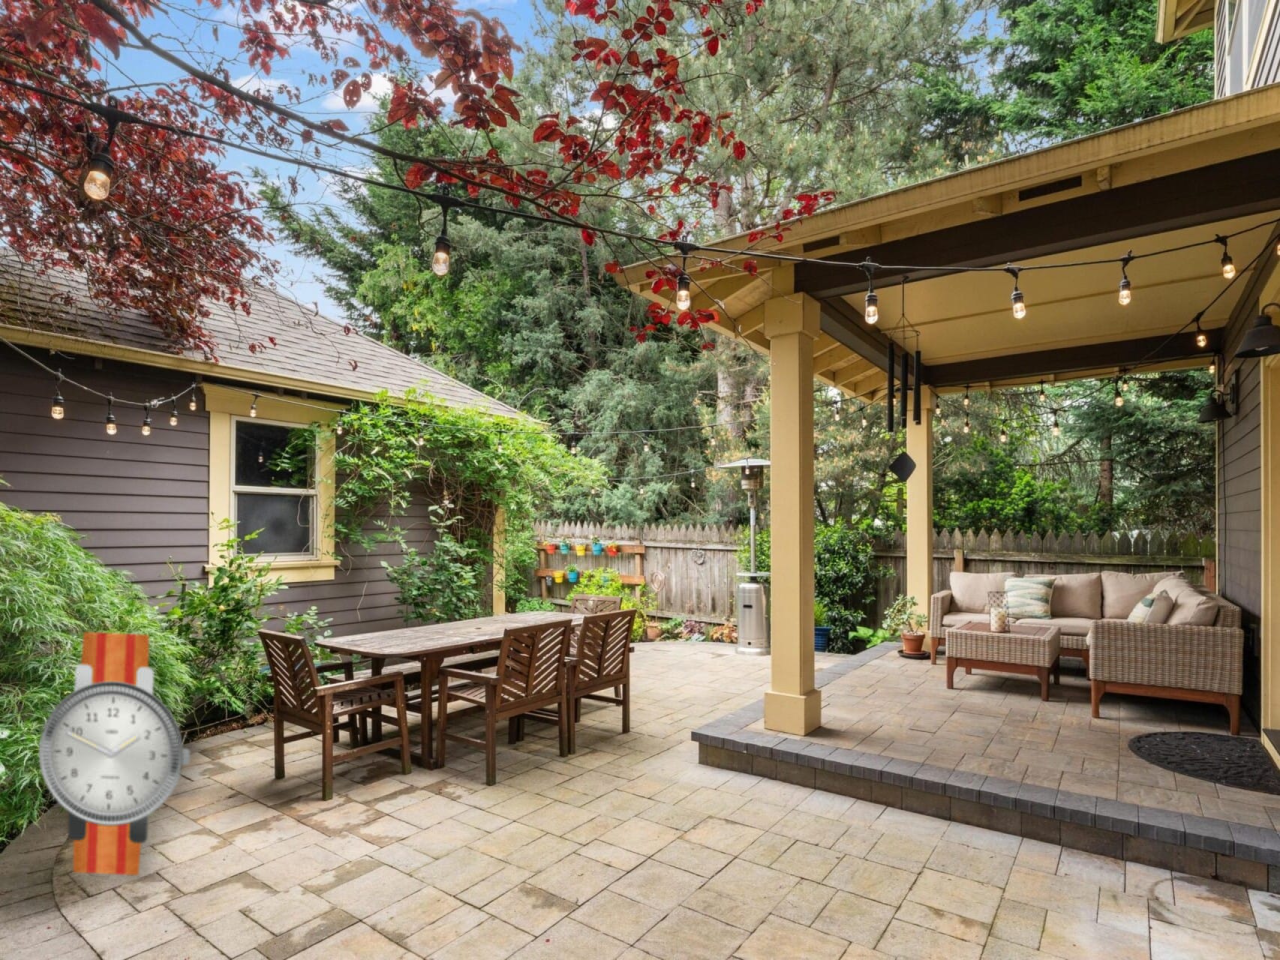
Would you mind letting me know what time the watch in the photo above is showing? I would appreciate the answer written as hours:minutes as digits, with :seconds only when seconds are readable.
1:49
